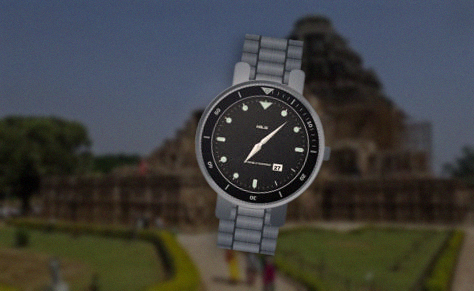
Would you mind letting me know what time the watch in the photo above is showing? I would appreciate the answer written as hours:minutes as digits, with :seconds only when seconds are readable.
7:07
